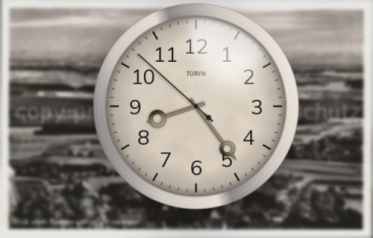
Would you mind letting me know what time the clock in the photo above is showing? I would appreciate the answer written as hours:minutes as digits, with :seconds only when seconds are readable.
8:23:52
